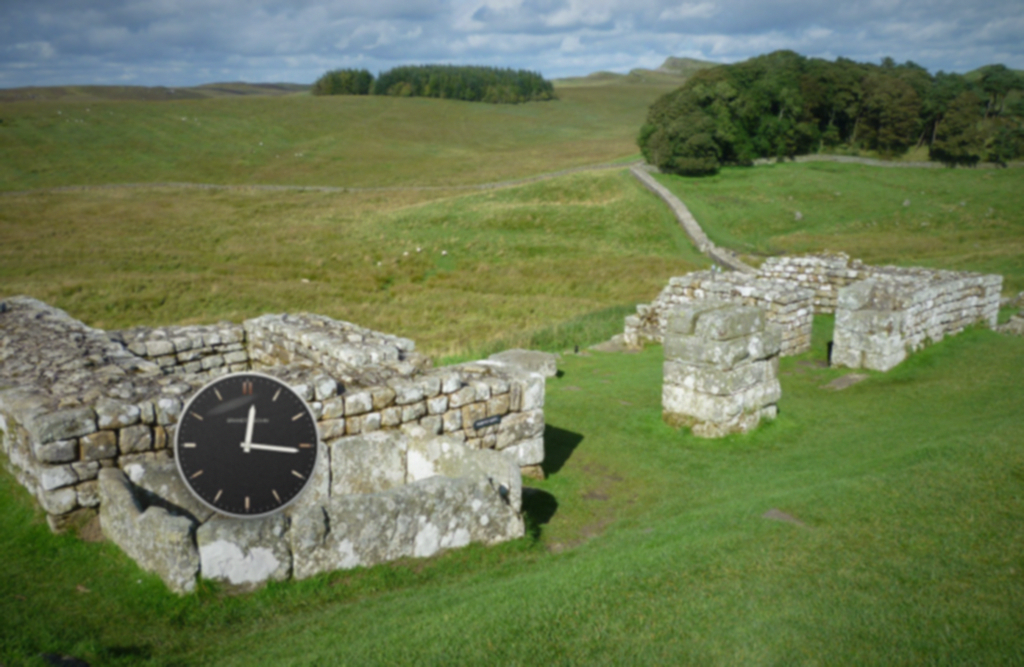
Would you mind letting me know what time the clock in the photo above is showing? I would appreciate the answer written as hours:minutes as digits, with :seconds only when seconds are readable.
12:16
